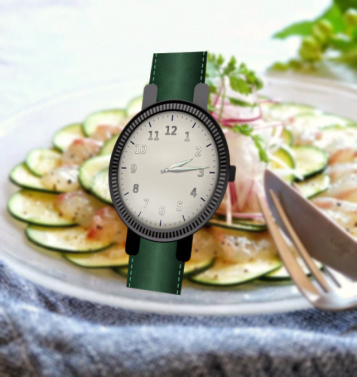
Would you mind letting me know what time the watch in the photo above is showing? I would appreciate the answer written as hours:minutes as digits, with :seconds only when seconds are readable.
2:14
